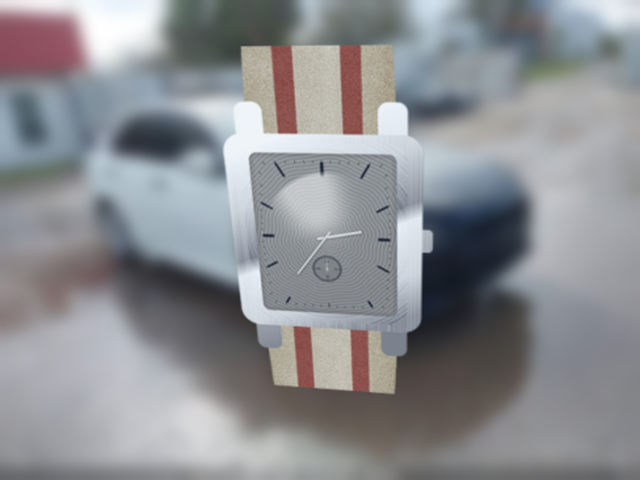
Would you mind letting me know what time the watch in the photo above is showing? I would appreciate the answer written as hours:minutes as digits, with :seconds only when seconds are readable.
2:36
